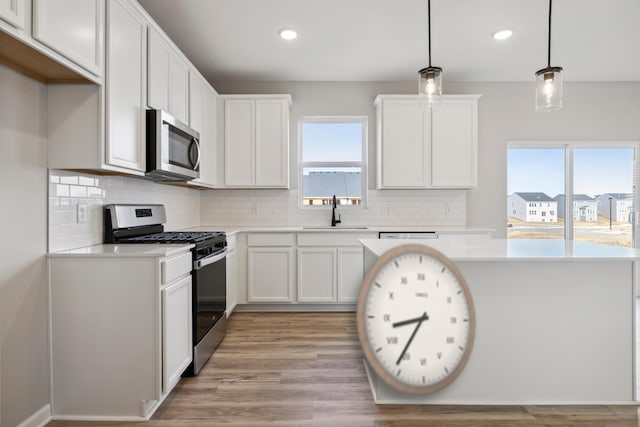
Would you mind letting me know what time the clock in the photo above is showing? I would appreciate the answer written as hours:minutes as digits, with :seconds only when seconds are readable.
8:36
